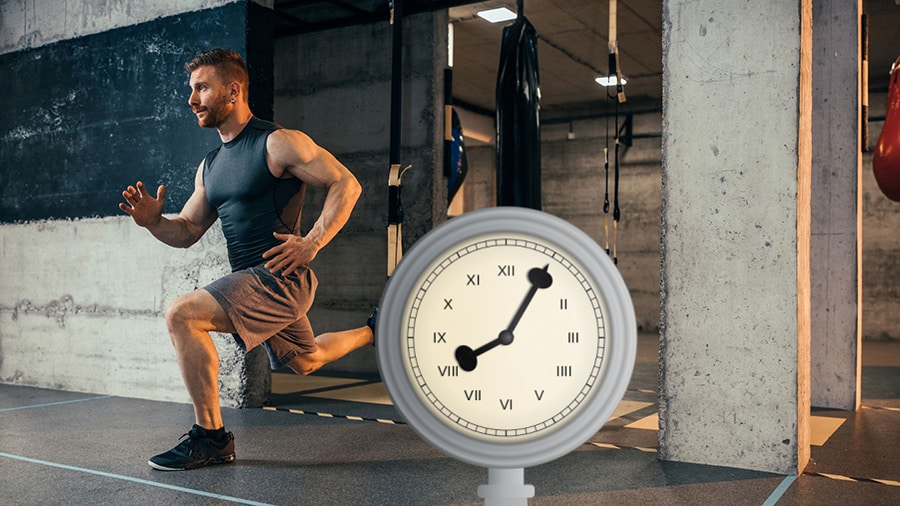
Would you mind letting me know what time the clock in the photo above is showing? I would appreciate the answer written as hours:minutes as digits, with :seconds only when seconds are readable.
8:05
